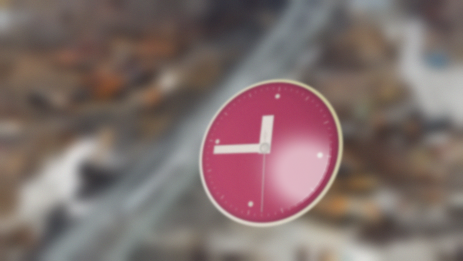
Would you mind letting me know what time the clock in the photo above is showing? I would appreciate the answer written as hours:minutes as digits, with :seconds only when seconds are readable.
11:43:28
